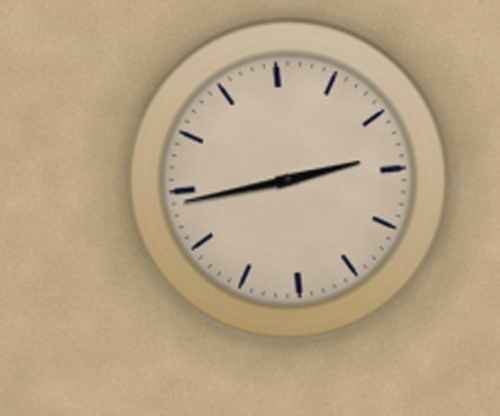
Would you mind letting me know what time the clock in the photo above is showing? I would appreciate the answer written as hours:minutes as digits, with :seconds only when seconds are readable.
2:44
